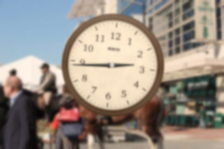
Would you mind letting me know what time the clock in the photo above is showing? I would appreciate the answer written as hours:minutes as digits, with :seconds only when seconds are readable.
2:44
